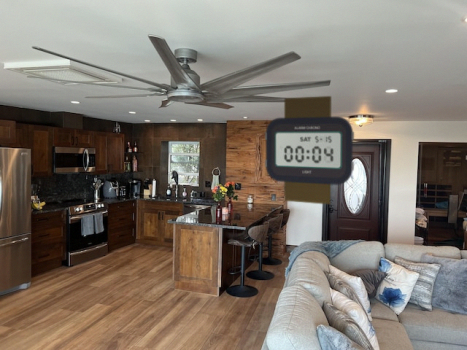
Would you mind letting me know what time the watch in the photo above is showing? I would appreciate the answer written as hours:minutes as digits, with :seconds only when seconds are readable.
0:04
